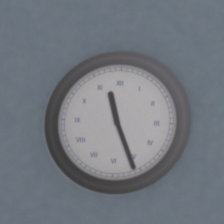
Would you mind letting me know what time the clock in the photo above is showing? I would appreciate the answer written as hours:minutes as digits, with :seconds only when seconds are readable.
11:26
